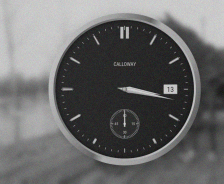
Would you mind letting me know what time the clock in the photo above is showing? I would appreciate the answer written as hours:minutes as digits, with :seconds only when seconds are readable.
3:17
